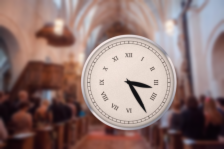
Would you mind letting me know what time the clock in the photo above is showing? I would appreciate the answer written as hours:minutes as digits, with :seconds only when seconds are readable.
3:25
